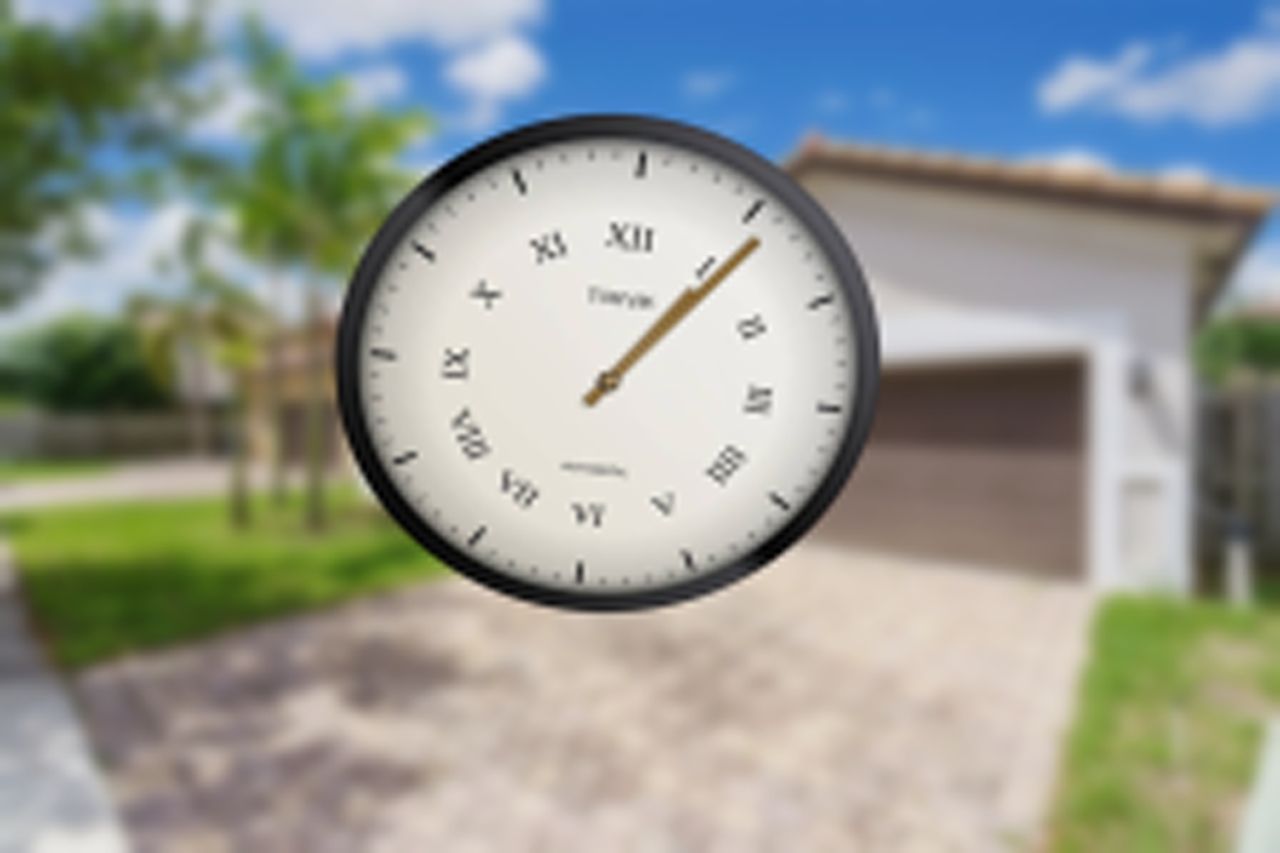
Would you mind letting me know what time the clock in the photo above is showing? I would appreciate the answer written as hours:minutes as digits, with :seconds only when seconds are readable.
1:06
